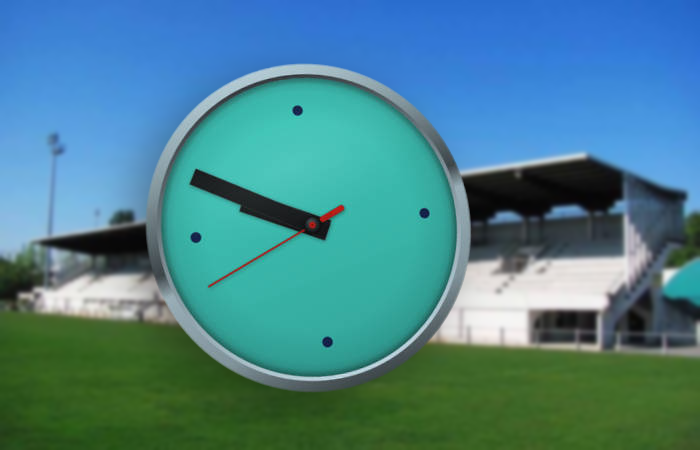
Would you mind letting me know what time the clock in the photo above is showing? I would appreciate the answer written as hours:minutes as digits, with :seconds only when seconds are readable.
9:49:41
